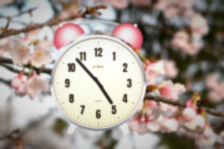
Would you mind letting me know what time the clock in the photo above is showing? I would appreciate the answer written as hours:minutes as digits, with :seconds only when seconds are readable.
4:53
